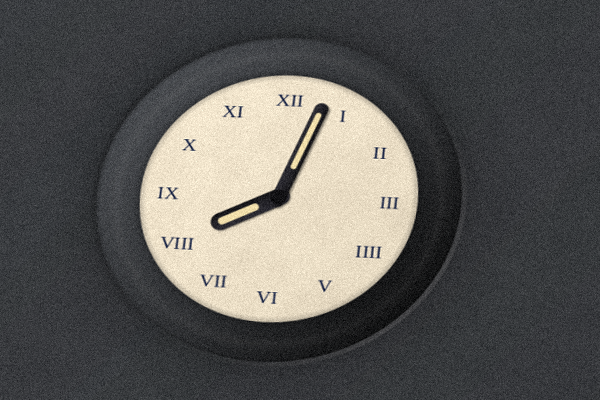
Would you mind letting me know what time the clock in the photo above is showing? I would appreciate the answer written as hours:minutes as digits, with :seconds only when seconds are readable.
8:03
